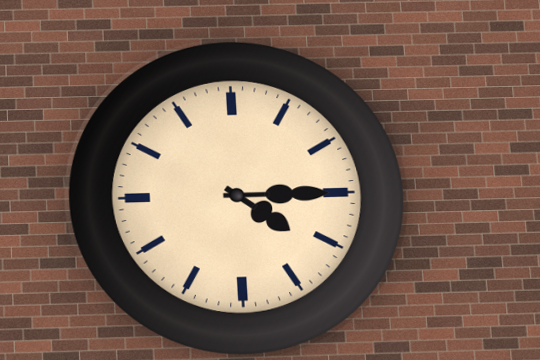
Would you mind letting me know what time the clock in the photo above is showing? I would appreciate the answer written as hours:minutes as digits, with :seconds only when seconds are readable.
4:15
